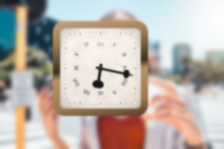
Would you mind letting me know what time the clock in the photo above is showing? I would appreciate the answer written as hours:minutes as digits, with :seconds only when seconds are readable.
6:17
